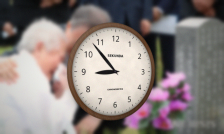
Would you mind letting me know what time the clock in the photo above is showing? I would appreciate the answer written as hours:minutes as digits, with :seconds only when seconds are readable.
8:53
